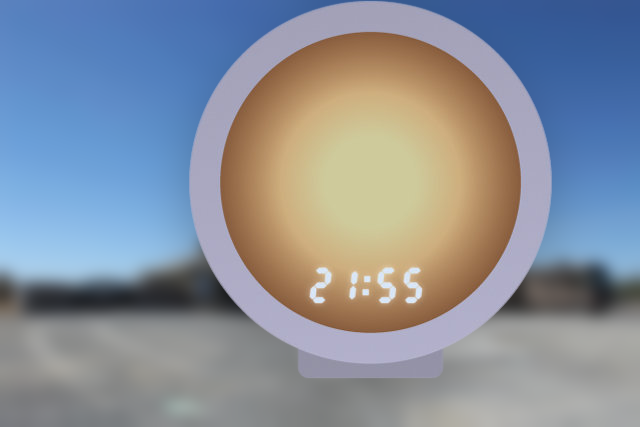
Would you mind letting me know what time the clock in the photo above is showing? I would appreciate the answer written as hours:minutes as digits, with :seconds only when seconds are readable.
21:55
